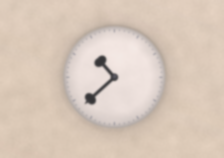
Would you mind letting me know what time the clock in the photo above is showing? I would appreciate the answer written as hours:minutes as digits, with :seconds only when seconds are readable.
10:38
